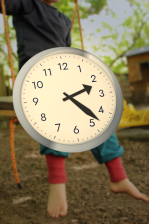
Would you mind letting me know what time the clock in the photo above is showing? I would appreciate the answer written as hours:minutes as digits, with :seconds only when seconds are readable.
2:23
